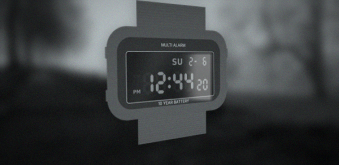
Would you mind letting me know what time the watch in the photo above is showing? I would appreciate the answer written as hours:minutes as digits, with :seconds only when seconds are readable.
12:44:20
